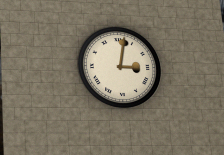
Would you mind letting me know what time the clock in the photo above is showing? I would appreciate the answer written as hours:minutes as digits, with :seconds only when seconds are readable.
3:02
